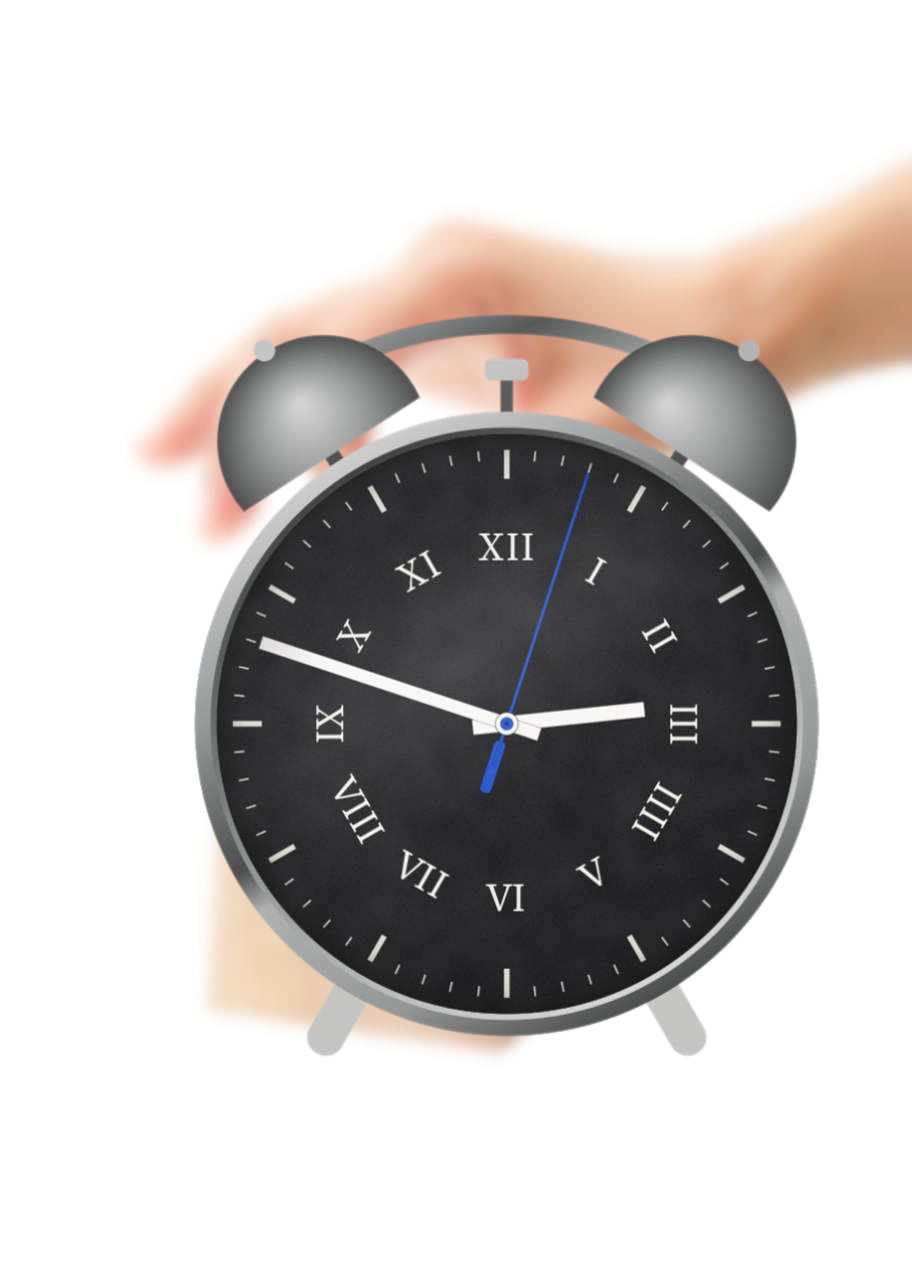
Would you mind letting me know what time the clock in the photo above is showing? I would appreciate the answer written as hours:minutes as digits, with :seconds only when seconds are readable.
2:48:03
